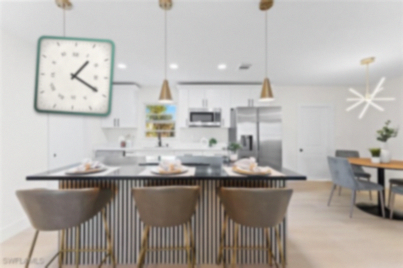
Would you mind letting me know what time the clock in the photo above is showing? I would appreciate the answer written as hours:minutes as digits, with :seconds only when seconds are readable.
1:20
